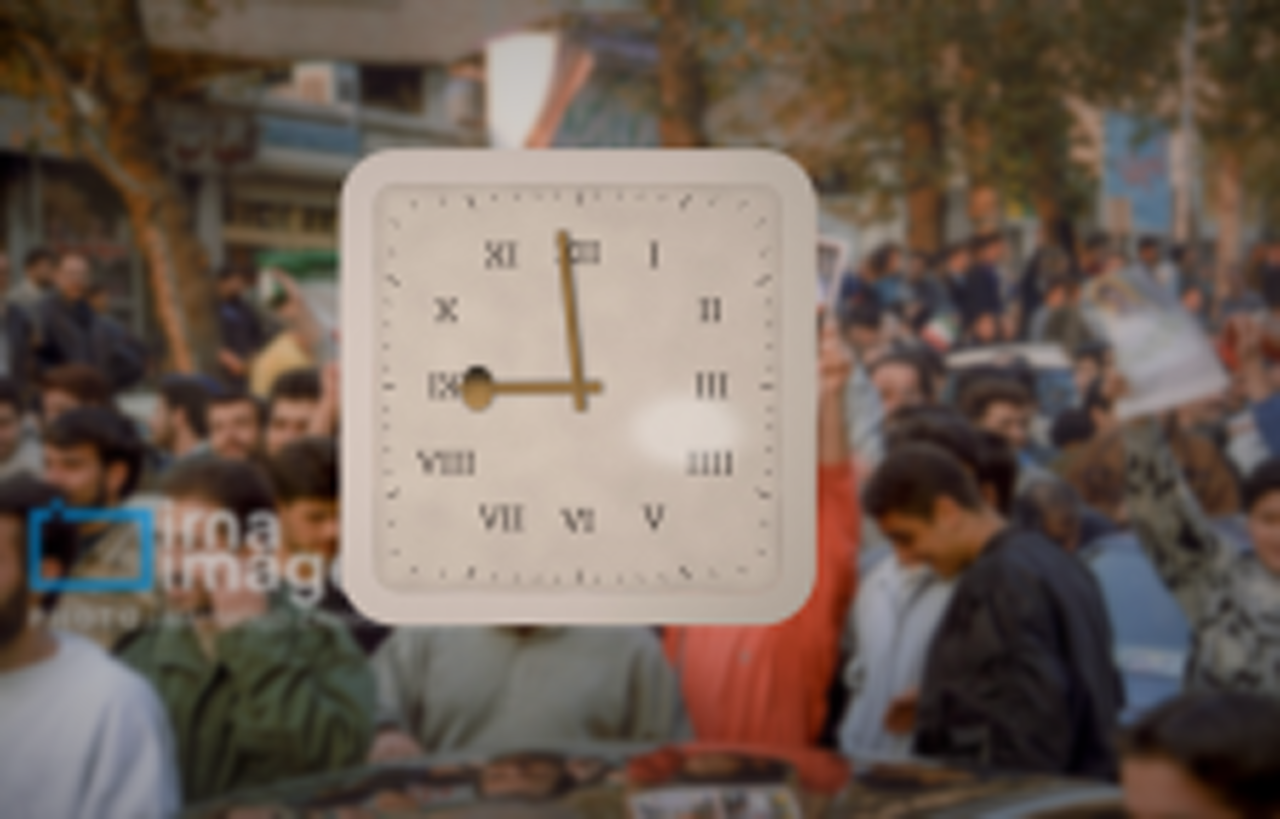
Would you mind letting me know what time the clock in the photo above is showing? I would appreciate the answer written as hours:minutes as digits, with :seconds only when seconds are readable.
8:59
